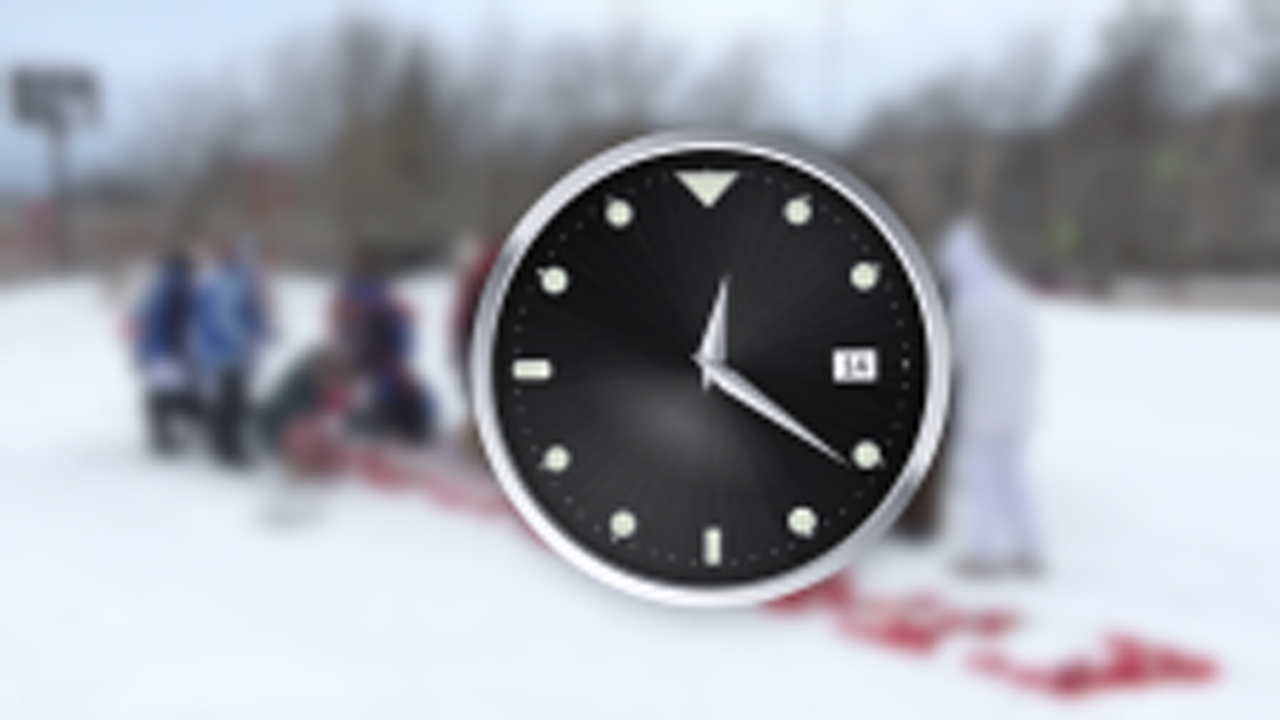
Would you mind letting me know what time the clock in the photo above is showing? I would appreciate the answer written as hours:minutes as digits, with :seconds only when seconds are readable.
12:21
